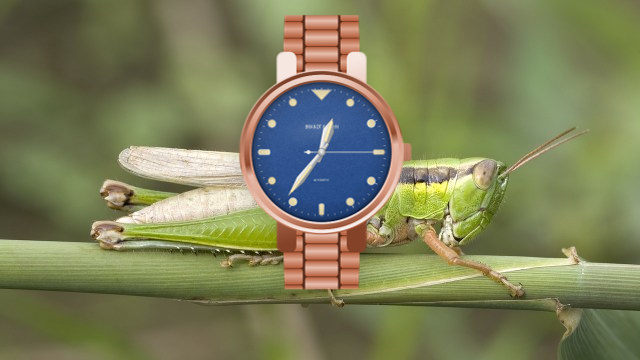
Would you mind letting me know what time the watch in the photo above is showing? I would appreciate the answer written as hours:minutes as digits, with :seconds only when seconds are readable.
12:36:15
